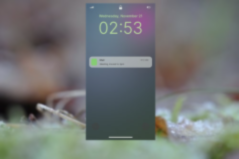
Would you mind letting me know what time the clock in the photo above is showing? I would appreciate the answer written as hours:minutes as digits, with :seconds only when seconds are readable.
2:53
